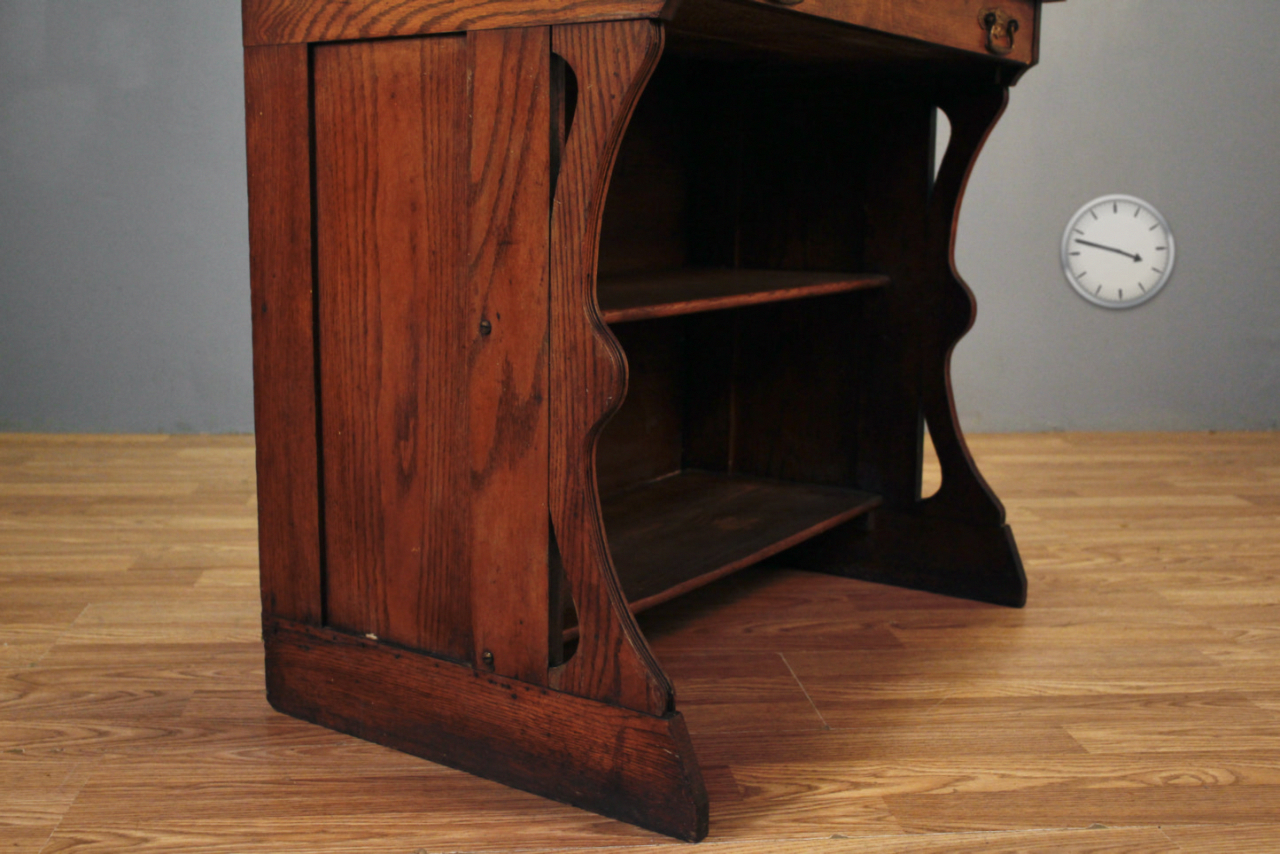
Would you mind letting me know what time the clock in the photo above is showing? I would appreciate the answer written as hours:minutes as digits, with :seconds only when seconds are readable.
3:48
